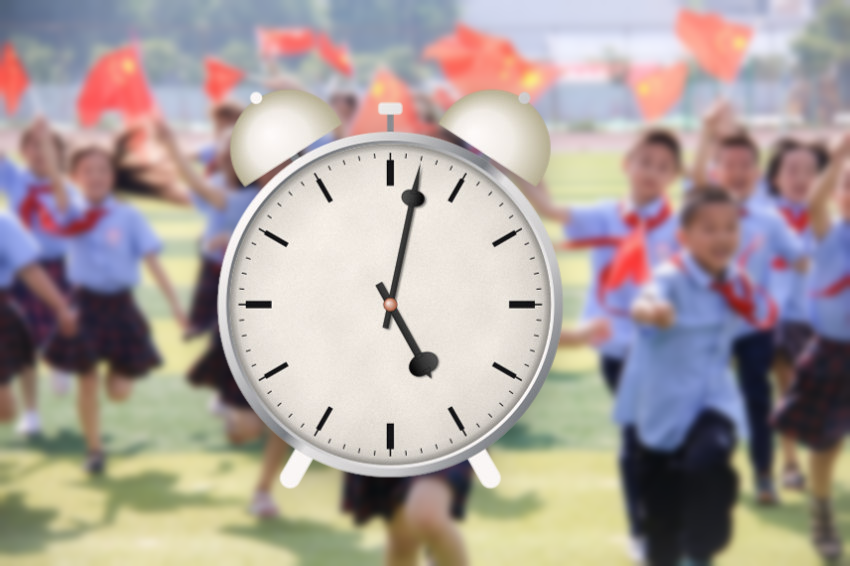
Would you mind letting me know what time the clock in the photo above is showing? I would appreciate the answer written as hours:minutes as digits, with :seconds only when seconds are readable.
5:02
